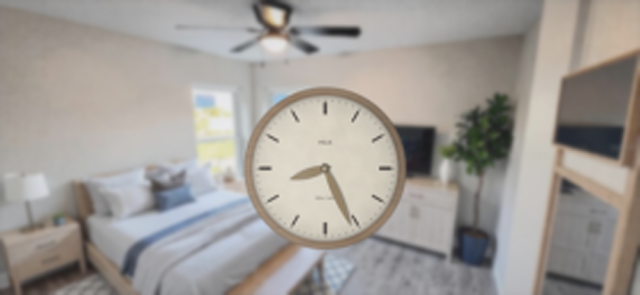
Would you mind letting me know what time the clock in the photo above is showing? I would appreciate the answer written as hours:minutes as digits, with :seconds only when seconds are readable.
8:26
